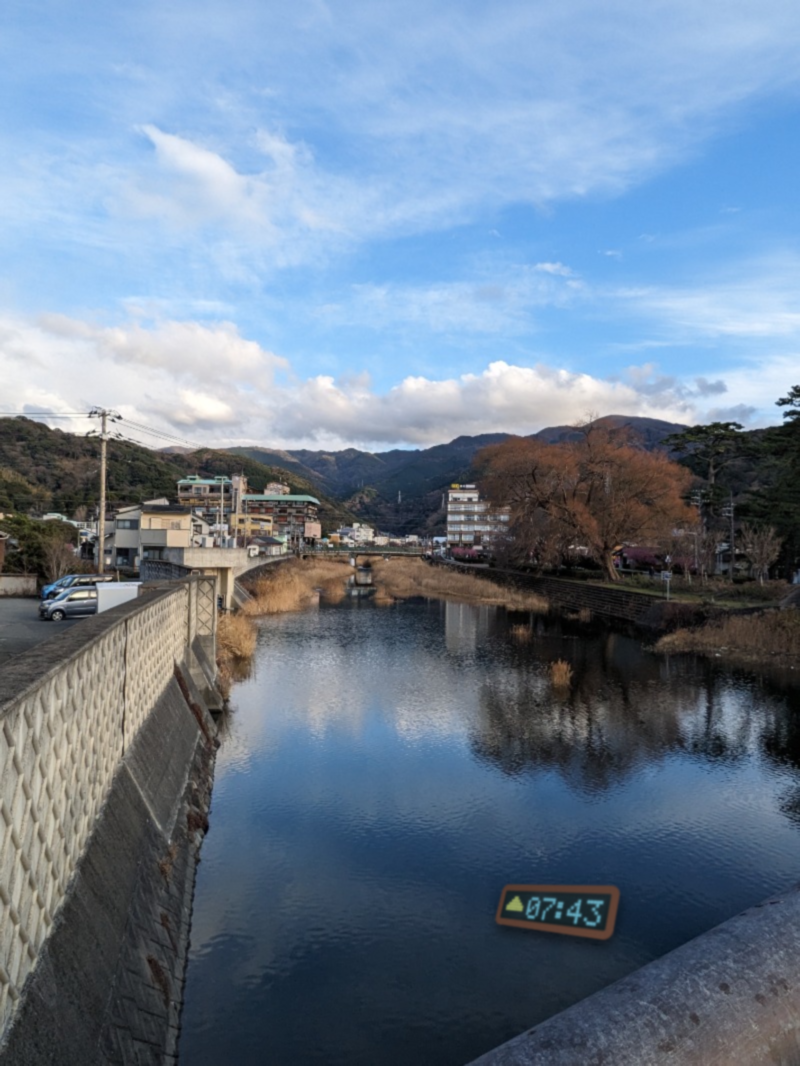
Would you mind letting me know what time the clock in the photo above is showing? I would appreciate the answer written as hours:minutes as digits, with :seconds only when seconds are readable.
7:43
